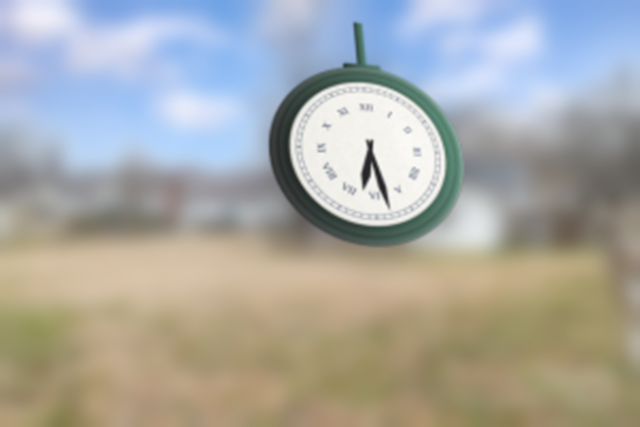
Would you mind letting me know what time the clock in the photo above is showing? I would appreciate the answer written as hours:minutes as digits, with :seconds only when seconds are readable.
6:28
